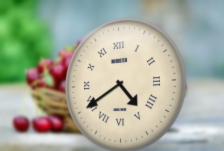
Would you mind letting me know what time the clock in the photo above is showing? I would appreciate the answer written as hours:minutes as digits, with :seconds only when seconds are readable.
4:40
